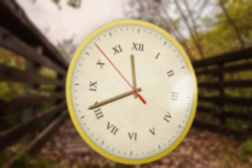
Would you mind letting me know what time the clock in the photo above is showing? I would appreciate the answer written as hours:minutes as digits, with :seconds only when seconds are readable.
11:40:52
